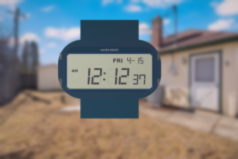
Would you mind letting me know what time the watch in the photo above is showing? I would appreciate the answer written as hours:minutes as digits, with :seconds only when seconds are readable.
12:12:37
